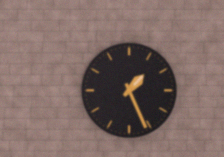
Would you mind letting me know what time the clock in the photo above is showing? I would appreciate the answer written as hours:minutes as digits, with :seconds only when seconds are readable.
1:26
